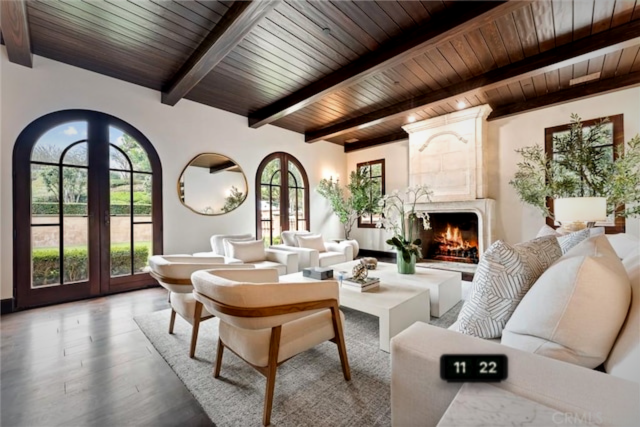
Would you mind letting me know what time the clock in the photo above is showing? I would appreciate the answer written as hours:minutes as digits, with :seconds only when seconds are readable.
11:22
